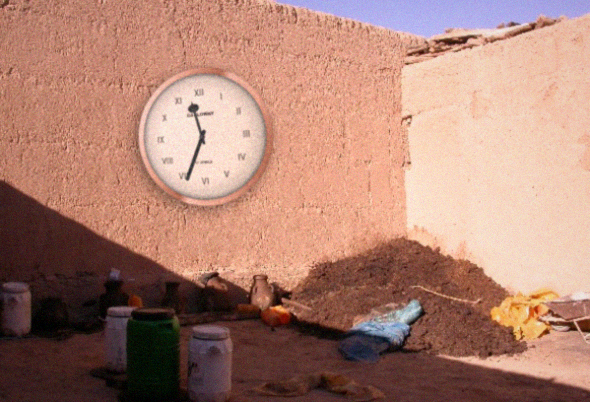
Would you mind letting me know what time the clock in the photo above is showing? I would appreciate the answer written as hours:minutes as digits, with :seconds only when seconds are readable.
11:34
